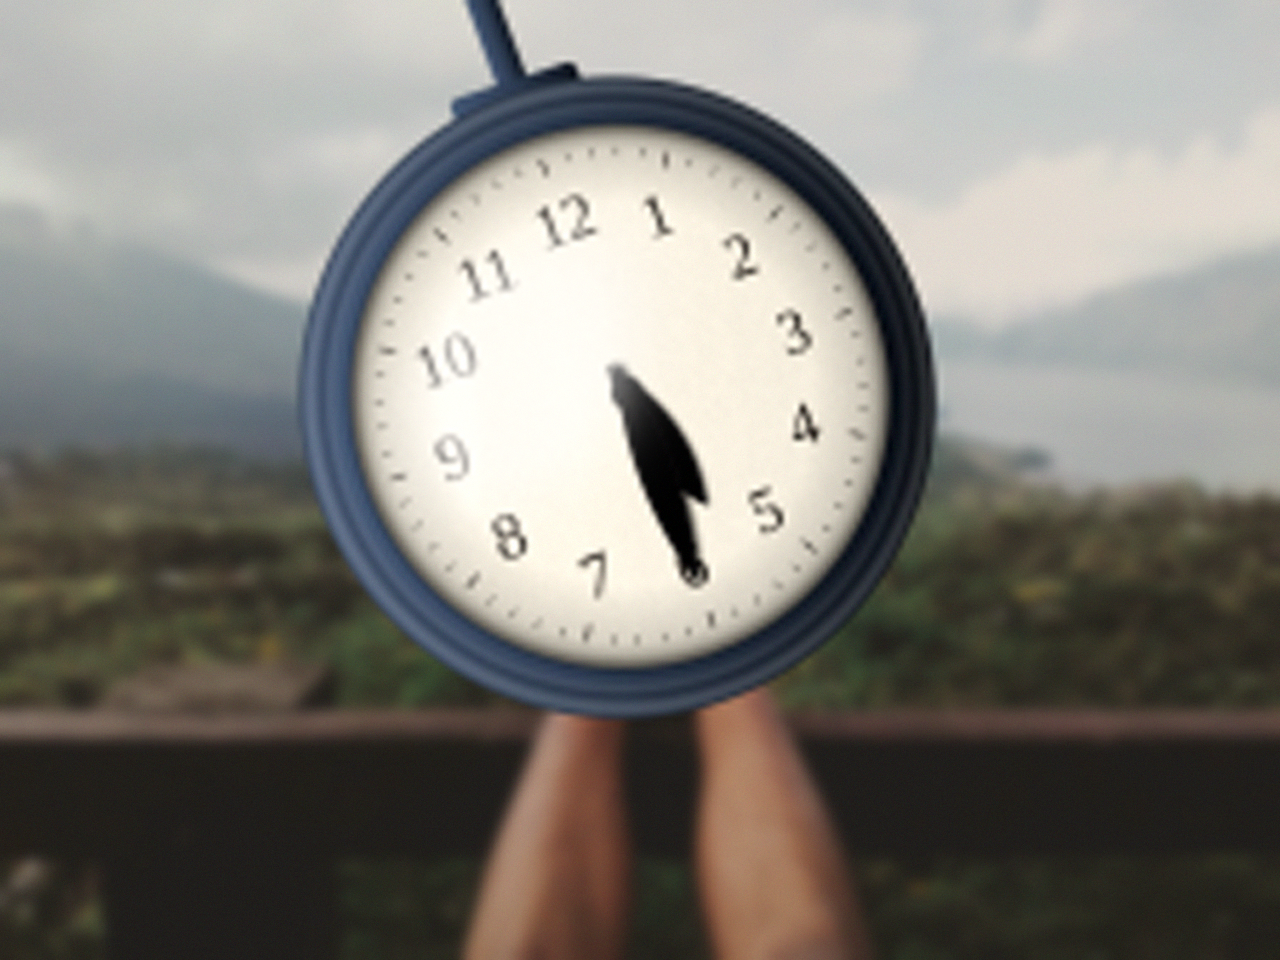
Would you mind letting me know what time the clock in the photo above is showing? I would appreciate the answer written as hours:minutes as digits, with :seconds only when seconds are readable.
5:30
